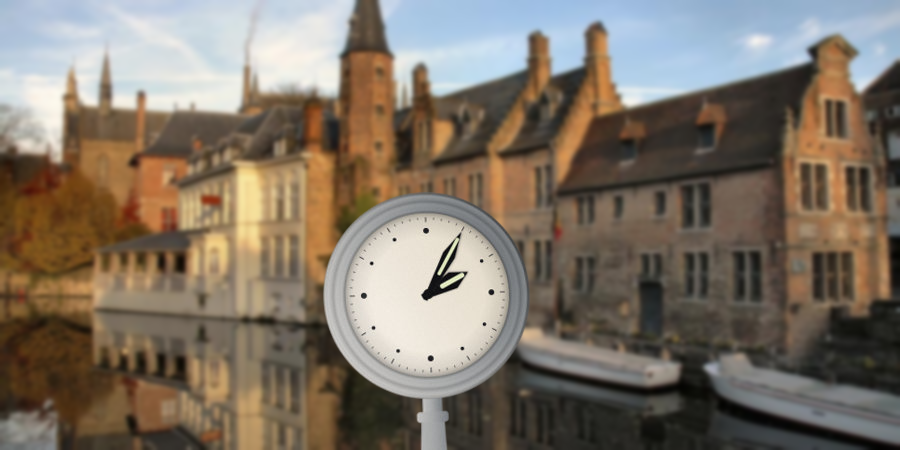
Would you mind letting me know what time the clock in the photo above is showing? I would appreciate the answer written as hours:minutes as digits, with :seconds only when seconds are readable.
2:05
